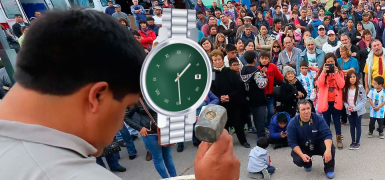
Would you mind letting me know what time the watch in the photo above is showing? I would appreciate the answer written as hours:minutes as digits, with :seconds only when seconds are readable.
1:29
